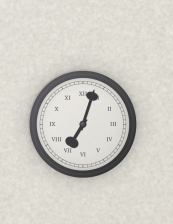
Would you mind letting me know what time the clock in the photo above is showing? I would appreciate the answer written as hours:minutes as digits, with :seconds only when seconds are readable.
7:03
